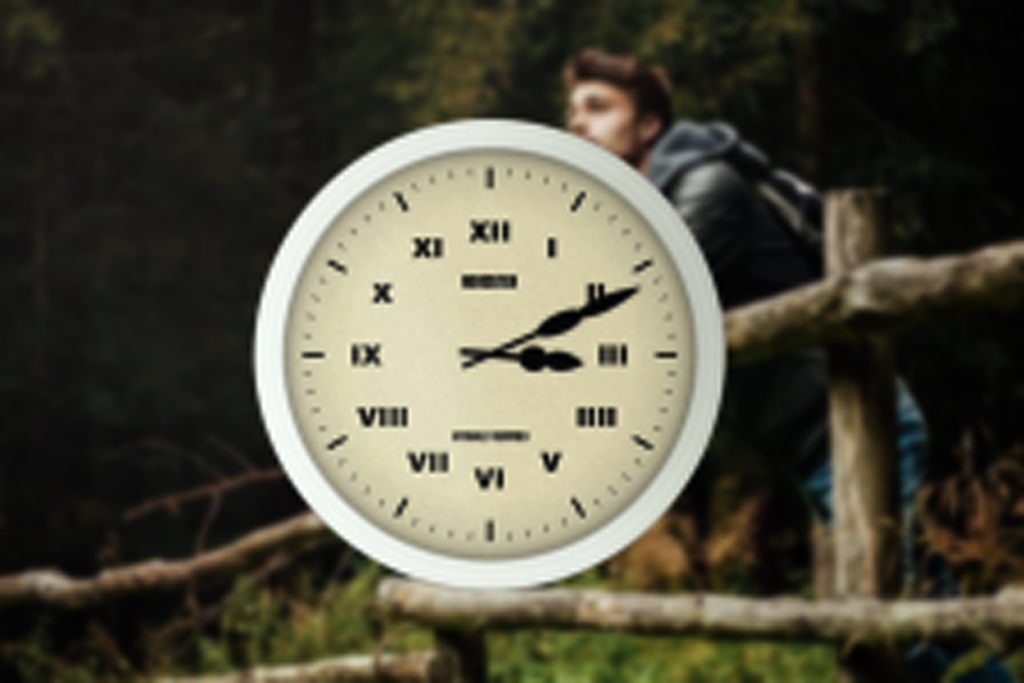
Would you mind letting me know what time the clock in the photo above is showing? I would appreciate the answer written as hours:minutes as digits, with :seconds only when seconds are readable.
3:11
